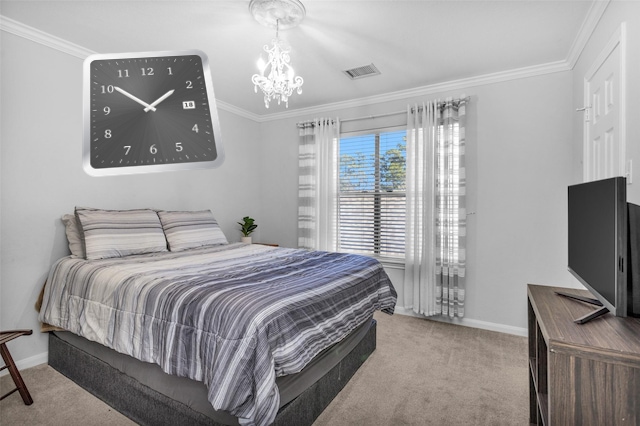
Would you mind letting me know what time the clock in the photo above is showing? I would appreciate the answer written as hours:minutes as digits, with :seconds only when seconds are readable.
1:51
